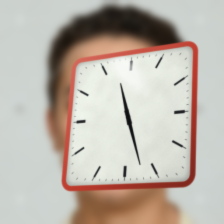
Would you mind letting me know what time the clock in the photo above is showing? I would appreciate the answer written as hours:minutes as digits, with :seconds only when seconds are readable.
11:27
